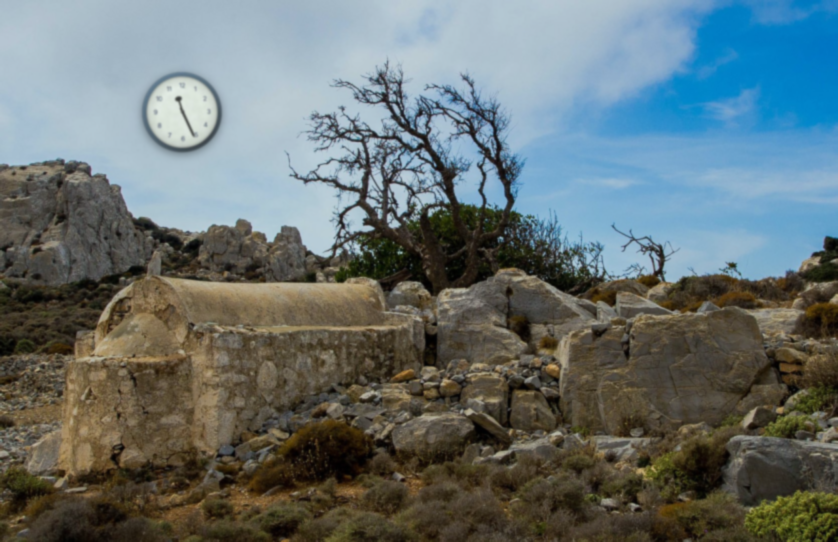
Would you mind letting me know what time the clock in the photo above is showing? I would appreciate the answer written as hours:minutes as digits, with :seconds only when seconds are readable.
11:26
